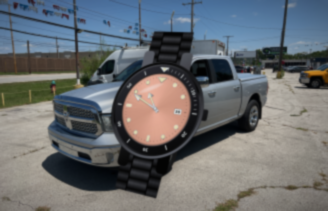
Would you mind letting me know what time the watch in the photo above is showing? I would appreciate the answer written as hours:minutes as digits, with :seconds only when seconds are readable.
10:49
